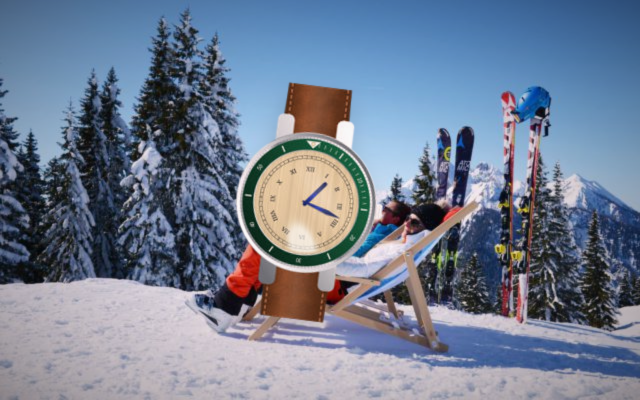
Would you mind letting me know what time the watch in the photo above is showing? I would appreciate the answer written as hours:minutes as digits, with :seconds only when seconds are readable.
1:18
